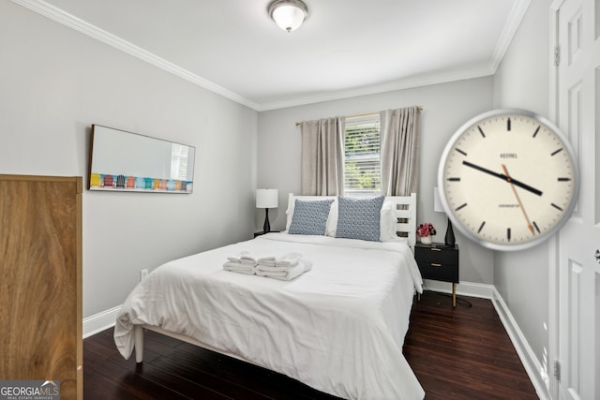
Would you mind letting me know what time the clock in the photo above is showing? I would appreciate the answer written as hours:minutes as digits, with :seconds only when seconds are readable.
3:48:26
